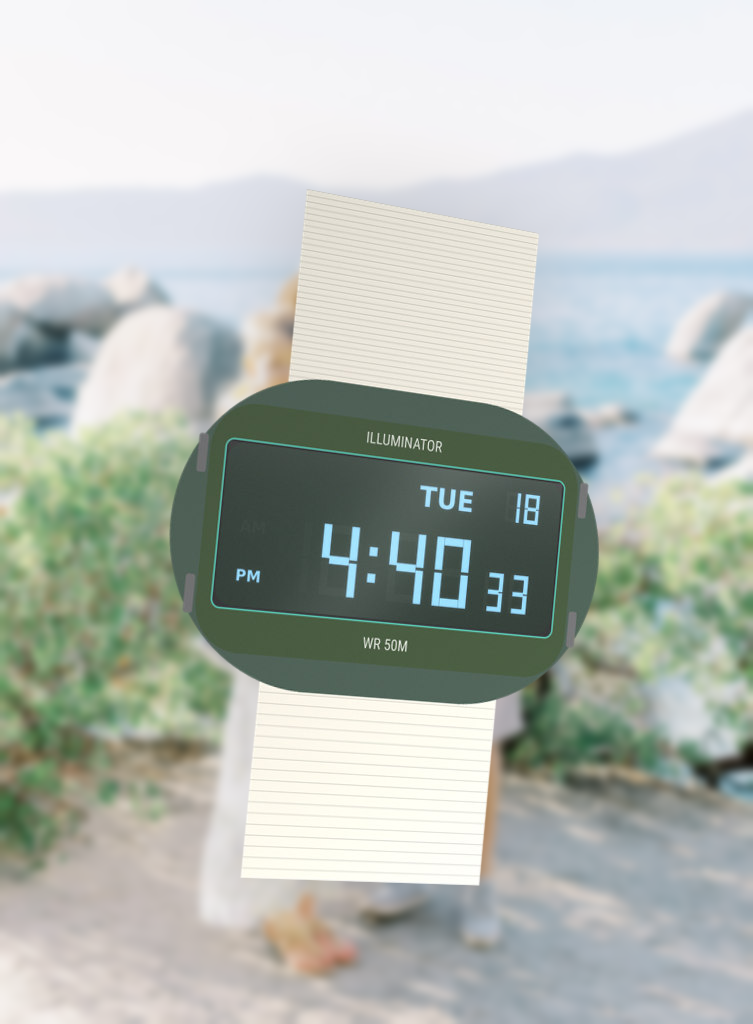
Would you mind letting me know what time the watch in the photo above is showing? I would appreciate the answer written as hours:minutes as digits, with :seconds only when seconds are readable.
4:40:33
